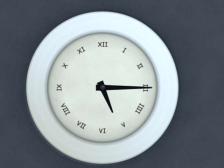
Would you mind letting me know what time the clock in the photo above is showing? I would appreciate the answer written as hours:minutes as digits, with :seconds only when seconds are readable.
5:15
